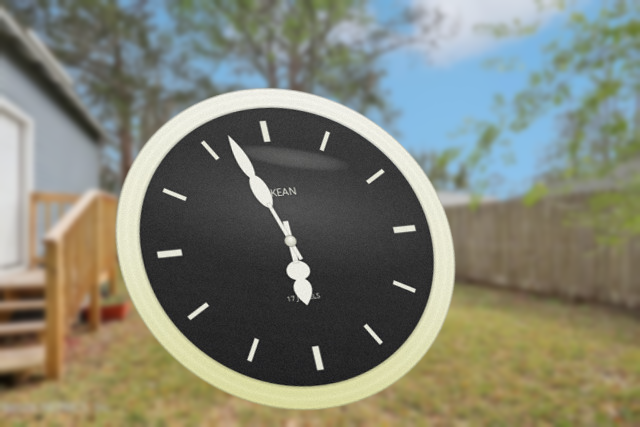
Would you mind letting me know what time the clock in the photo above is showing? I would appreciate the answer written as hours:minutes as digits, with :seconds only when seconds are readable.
5:57
